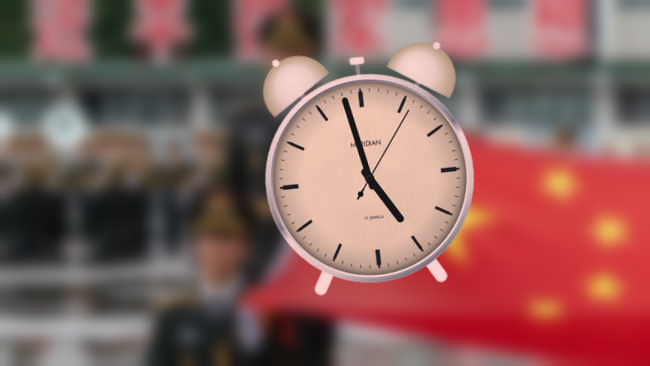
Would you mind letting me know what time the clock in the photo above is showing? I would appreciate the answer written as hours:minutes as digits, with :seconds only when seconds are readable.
4:58:06
